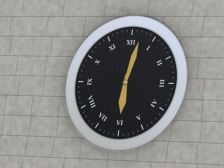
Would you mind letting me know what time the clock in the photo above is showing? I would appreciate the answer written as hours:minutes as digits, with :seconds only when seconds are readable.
6:02
